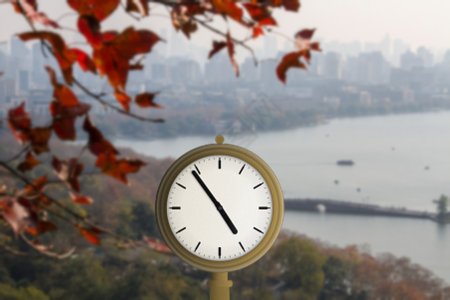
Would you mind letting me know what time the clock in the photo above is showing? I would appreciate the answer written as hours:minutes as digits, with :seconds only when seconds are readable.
4:54
